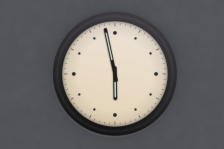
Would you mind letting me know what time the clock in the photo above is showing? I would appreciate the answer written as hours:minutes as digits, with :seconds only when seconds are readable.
5:58
